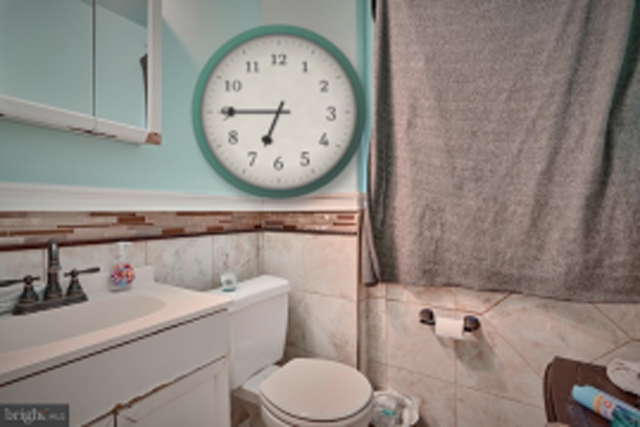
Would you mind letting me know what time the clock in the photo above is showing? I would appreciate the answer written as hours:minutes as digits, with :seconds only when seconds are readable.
6:45
